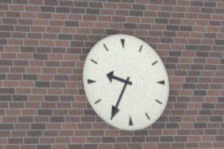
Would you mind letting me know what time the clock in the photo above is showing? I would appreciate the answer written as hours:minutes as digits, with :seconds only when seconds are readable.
9:35
